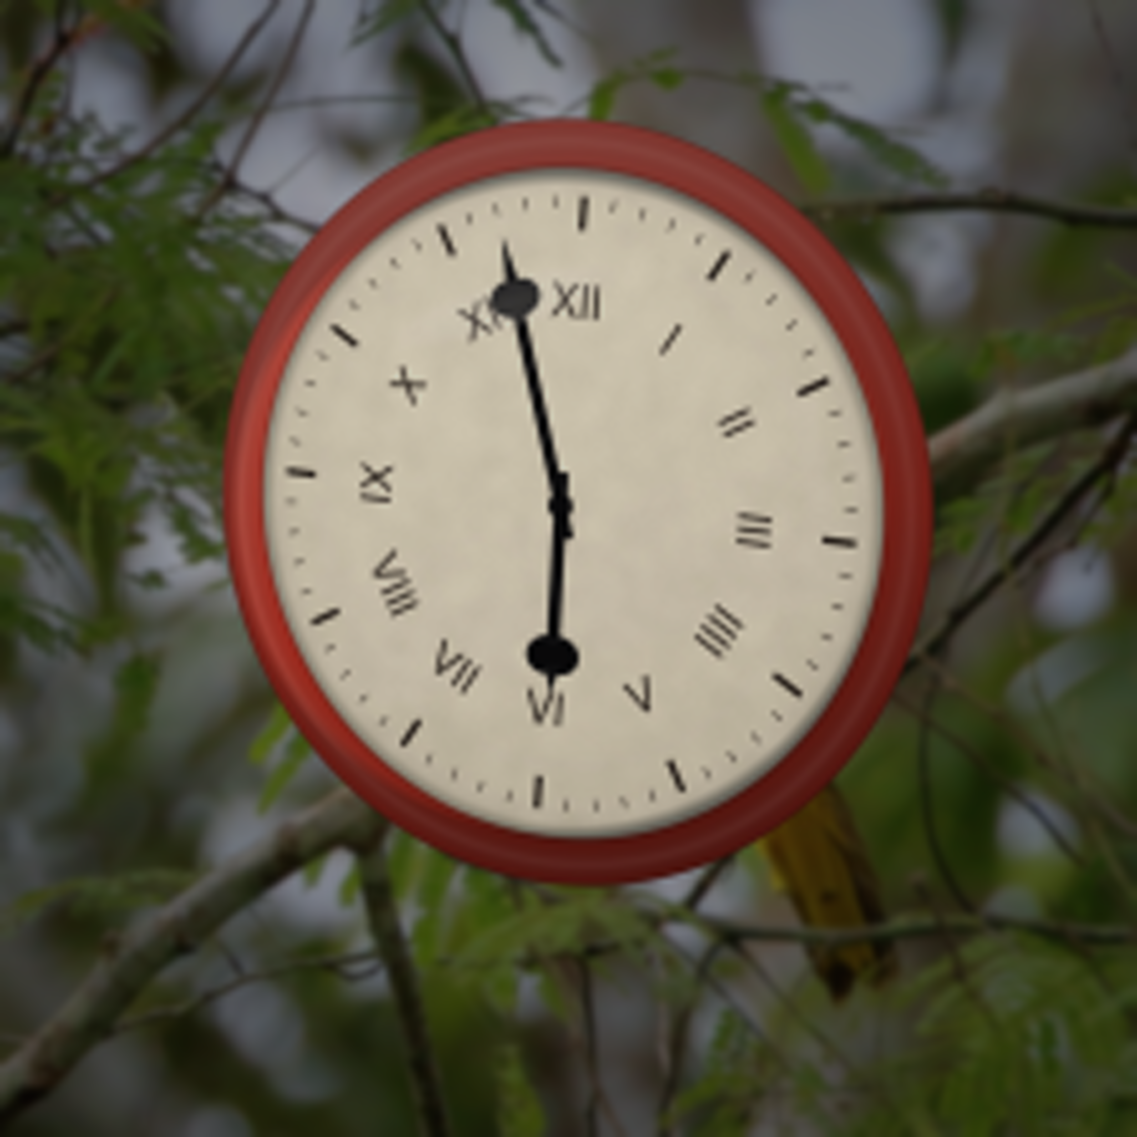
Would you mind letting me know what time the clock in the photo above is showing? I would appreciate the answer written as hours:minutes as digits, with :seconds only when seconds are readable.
5:57
